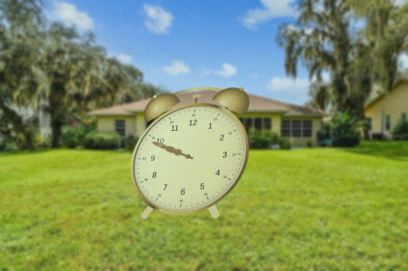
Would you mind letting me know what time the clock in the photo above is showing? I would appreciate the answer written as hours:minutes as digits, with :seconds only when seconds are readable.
9:49
